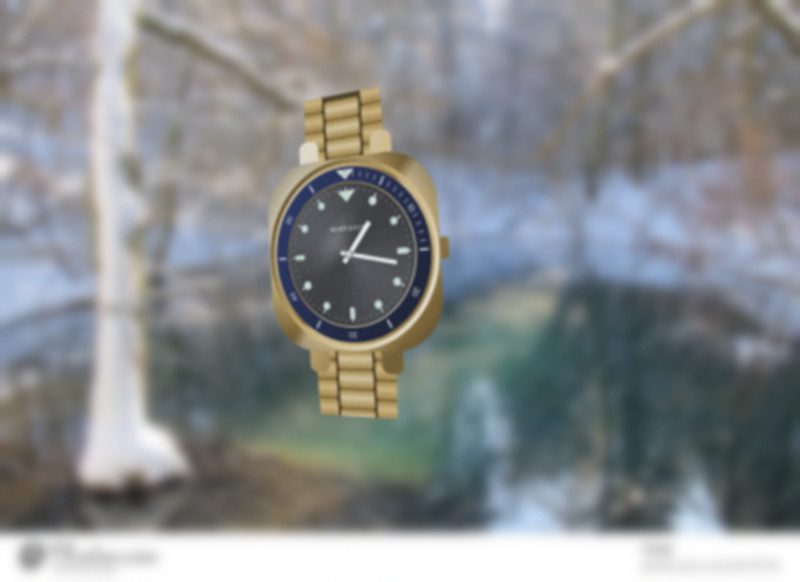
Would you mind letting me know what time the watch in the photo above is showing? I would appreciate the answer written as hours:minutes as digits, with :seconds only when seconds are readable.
1:17
